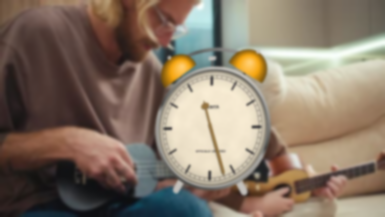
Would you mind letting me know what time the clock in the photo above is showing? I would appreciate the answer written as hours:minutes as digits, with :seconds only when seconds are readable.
11:27
